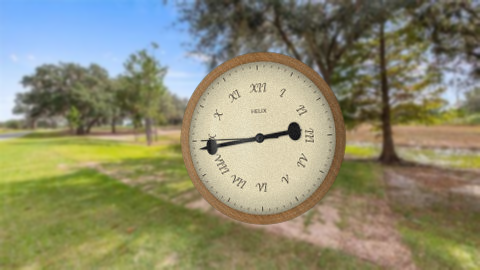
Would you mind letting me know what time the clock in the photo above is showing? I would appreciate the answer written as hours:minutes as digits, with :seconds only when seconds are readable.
2:43:45
